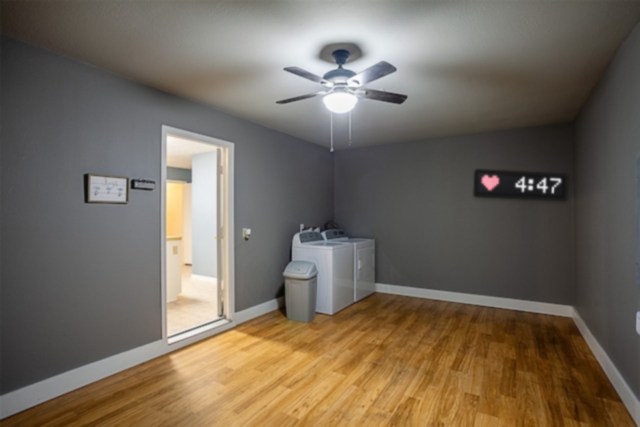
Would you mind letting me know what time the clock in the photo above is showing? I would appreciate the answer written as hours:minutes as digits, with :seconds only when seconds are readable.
4:47
